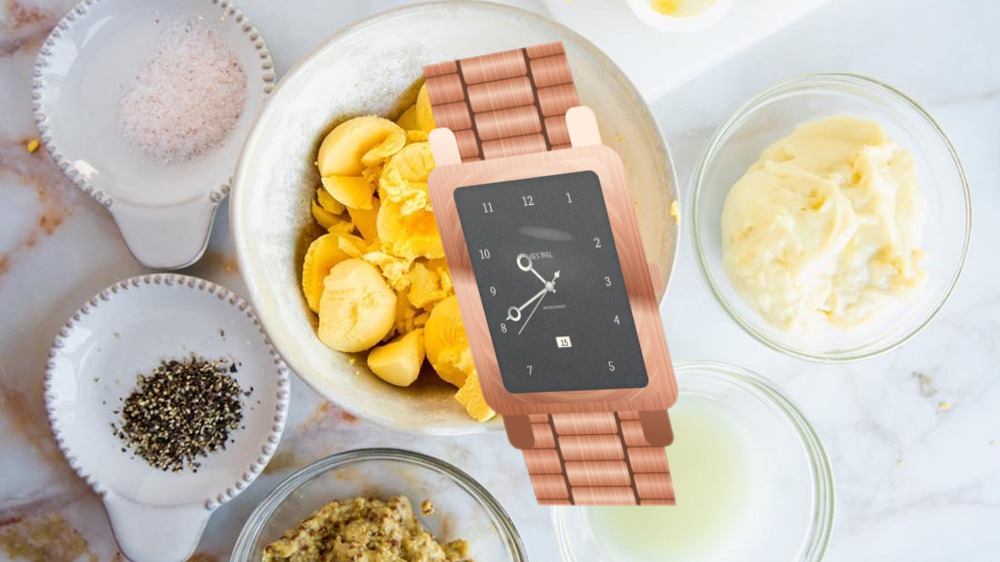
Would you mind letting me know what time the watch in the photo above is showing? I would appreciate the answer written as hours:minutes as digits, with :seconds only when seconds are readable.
10:40:38
